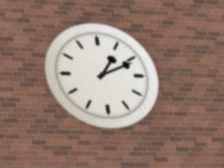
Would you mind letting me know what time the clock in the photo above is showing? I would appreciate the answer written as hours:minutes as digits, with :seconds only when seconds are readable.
1:11
